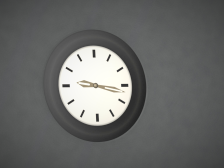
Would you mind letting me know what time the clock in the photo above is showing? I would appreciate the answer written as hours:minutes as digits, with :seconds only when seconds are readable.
9:17
